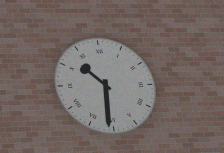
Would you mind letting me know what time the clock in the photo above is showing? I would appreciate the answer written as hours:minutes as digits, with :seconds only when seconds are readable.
10:31
